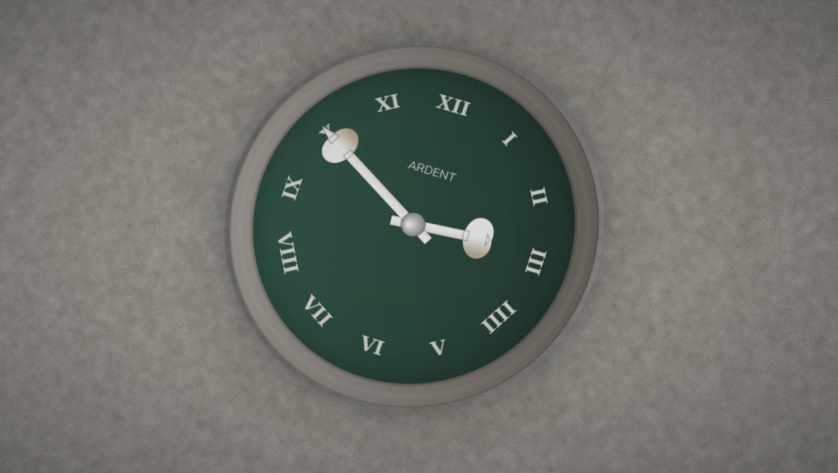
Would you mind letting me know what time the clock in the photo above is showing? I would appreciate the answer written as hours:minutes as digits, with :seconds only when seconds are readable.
2:50
